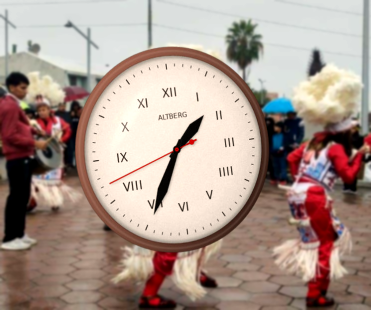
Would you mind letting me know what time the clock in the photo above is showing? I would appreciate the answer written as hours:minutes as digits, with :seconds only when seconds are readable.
1:34:42
